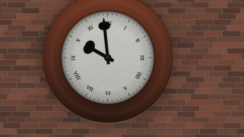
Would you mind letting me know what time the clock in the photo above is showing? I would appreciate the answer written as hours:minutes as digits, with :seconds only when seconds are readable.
9:59
